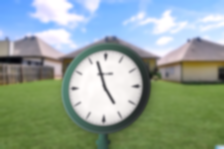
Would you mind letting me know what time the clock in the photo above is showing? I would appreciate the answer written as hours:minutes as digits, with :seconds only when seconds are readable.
4:57
